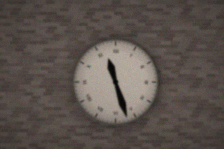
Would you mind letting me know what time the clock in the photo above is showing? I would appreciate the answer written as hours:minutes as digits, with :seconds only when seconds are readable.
11:27
